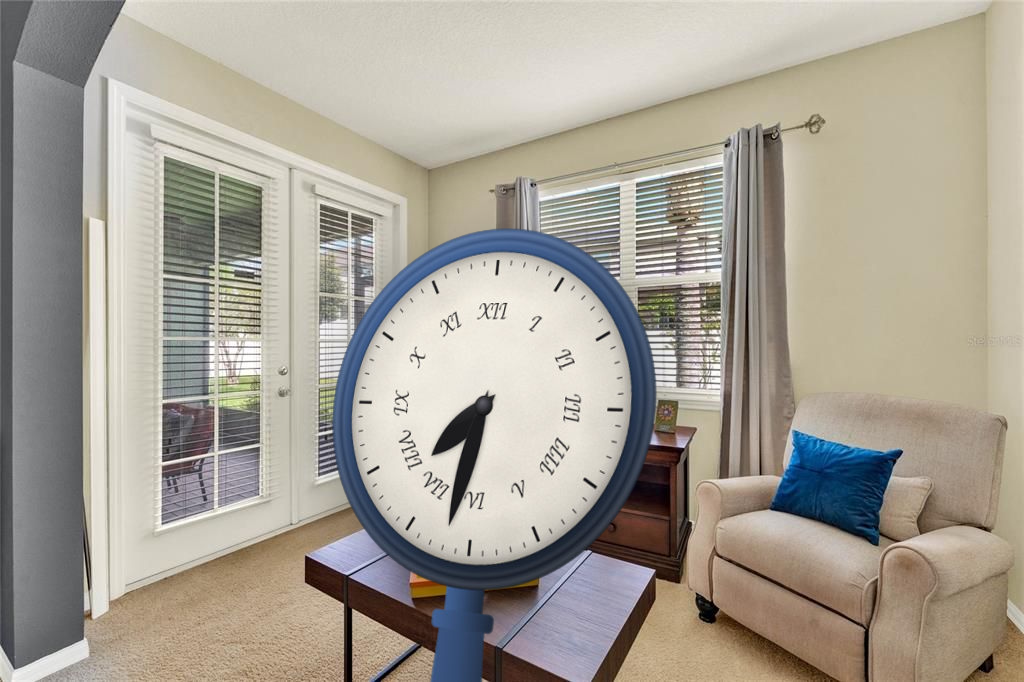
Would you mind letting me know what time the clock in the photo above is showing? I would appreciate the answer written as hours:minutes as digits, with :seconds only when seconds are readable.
7:32
